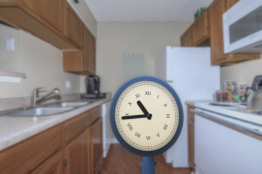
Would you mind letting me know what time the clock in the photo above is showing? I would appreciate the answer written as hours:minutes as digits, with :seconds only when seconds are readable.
10:44
